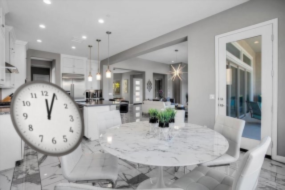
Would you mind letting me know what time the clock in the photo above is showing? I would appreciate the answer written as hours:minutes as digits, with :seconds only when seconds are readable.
12:04
